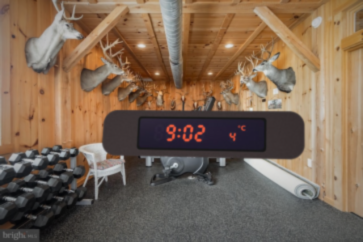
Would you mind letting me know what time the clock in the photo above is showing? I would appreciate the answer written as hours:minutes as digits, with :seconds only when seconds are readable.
9:02
